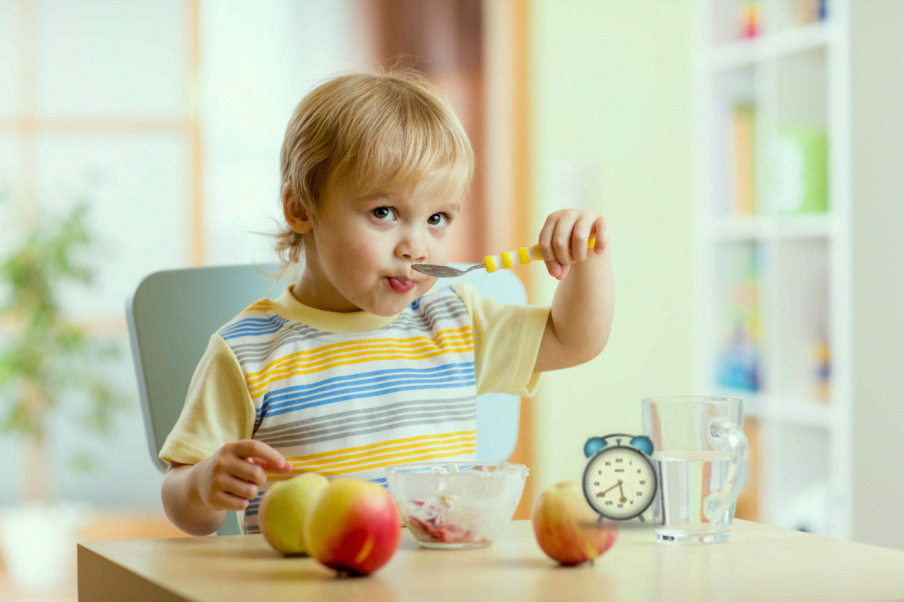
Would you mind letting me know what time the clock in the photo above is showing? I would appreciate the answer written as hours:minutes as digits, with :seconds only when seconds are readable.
5:40
